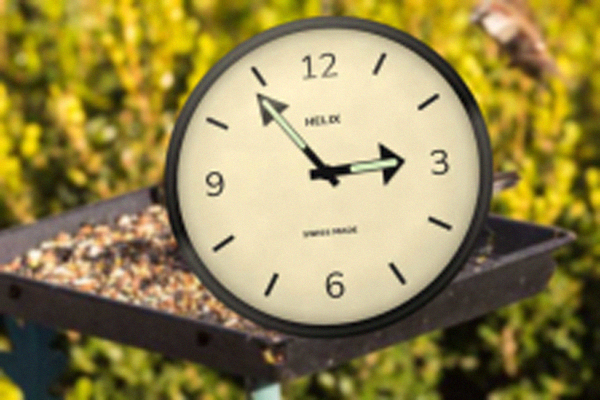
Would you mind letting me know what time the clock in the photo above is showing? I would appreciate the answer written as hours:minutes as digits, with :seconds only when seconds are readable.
2:54
